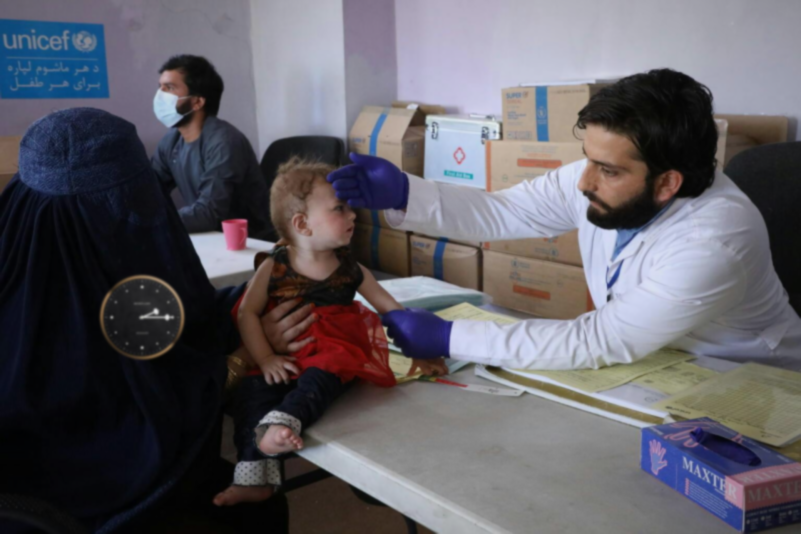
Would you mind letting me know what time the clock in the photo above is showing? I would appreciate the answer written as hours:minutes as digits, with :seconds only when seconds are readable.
2:15
